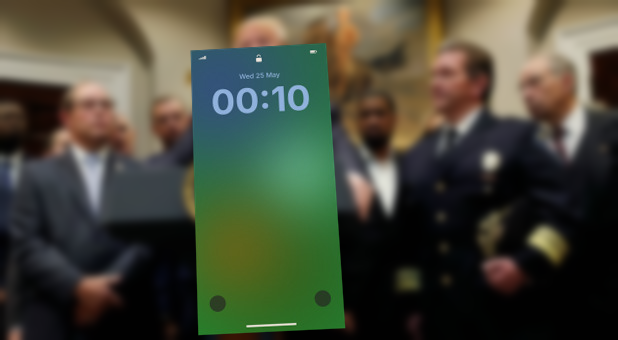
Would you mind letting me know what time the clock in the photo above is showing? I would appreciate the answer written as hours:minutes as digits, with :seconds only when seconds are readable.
0:10
